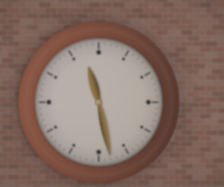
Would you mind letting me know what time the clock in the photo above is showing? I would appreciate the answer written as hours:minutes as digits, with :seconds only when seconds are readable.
11:28
